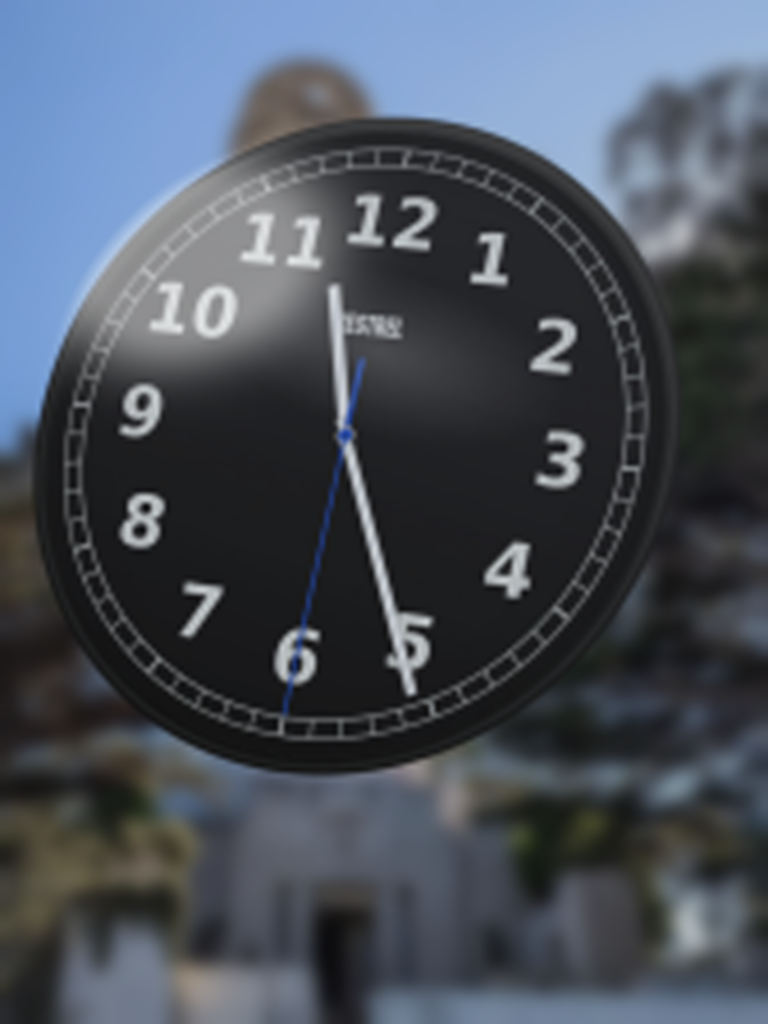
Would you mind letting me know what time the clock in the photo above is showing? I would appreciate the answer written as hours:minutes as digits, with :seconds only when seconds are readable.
11:25:30
